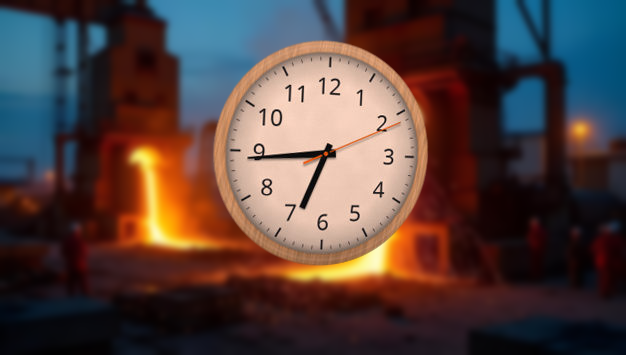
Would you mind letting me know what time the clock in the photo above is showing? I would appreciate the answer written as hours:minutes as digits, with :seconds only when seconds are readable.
6:44:11
